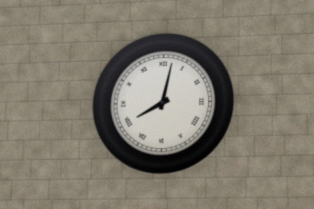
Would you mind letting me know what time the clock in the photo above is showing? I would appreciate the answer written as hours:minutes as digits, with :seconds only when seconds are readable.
8:02
